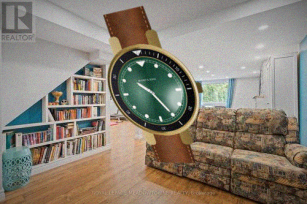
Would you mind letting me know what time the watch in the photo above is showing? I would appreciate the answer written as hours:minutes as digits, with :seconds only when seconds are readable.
10:25
